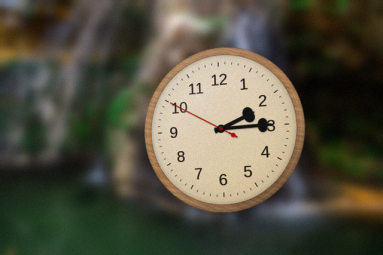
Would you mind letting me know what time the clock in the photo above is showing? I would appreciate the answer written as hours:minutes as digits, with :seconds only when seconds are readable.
2:14:50
